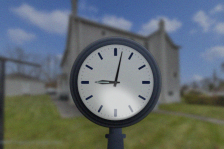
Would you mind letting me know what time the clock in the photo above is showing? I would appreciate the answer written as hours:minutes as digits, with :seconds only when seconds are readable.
9:02
